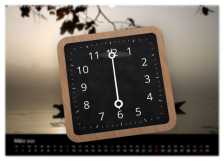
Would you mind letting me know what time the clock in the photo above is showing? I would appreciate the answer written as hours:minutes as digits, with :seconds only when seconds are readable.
6:00
